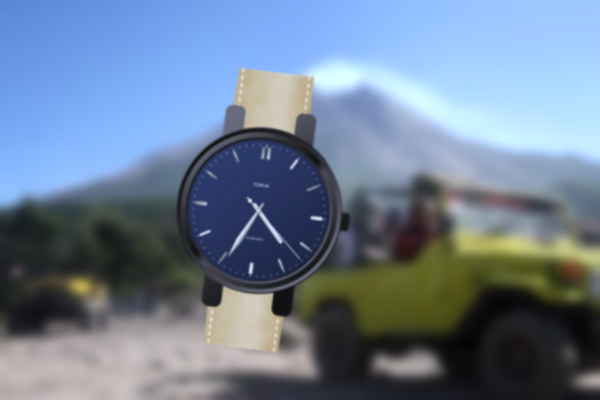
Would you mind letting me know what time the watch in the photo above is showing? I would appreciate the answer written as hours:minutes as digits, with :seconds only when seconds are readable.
4:34:22
